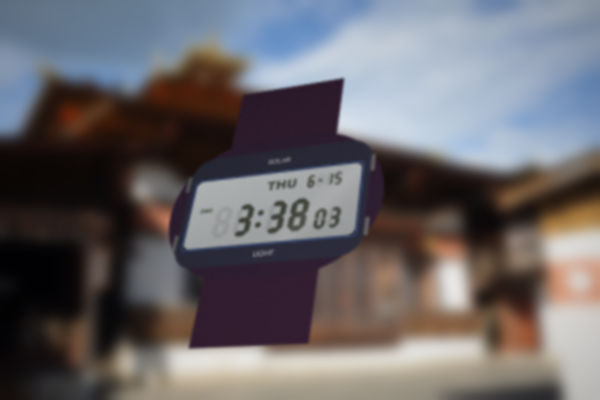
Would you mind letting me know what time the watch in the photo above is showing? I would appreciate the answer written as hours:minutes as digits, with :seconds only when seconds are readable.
3:38:03
